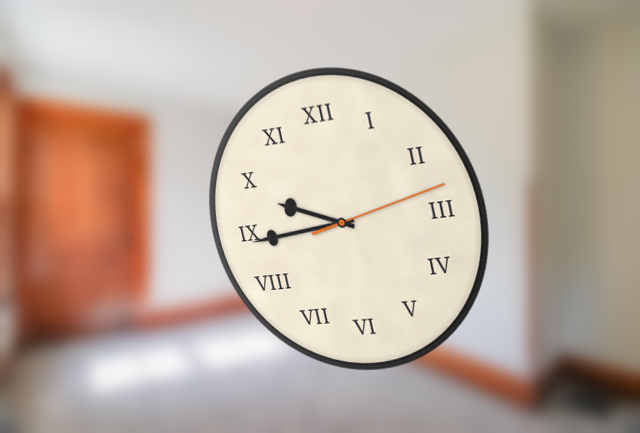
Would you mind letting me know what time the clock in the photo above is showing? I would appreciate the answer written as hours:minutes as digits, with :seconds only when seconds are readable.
9:44:13
